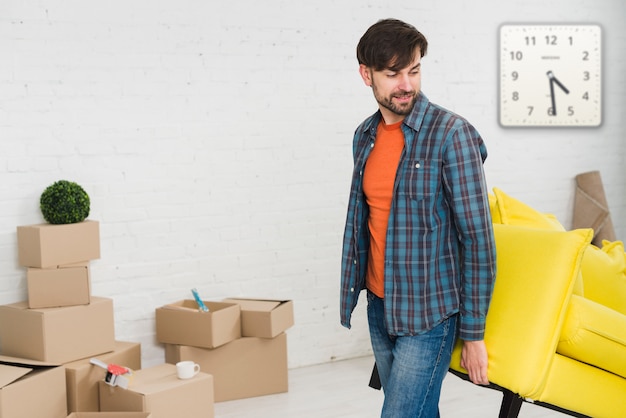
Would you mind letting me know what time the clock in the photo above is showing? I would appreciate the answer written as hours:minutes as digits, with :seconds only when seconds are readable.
4:29
